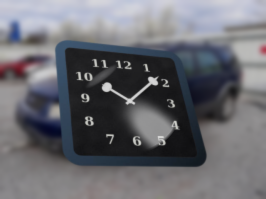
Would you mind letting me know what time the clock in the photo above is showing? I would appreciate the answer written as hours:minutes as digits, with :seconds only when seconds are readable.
10:08
